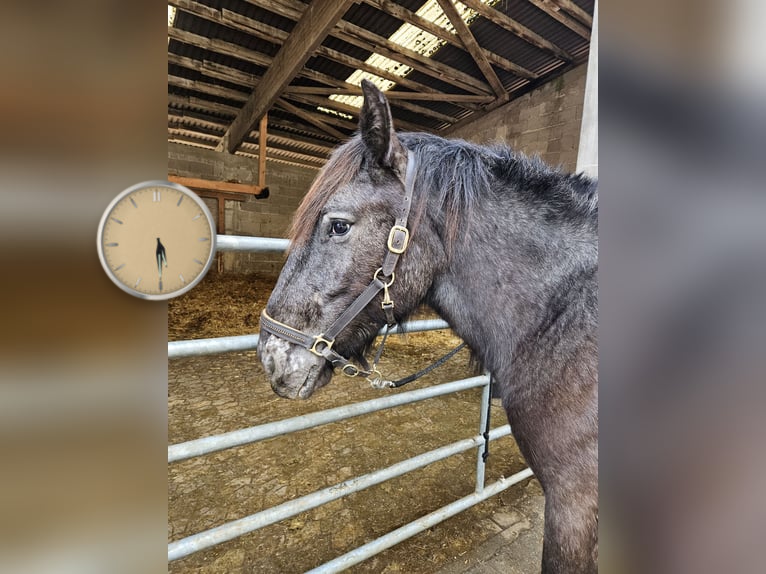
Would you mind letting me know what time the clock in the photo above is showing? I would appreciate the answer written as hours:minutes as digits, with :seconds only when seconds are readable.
5:30
